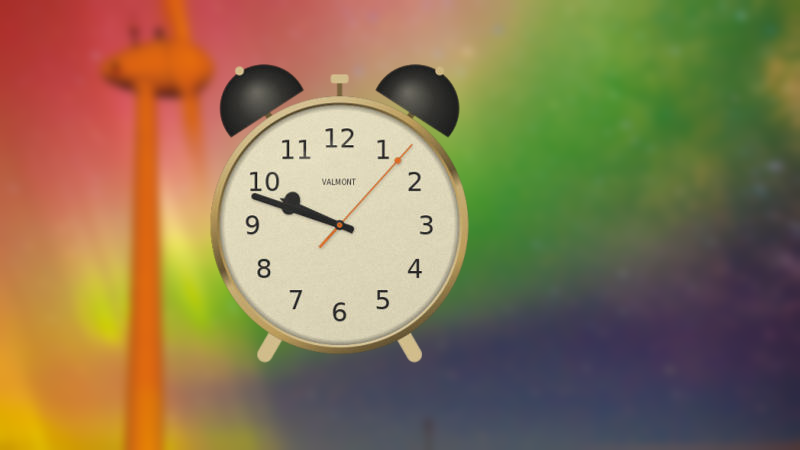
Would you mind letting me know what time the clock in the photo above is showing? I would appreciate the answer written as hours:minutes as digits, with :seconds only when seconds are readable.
9:48:07
